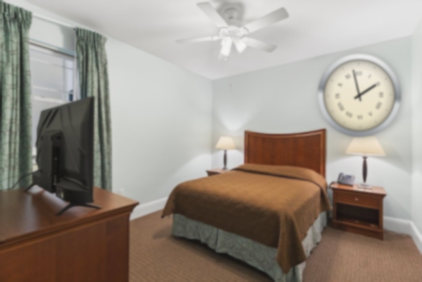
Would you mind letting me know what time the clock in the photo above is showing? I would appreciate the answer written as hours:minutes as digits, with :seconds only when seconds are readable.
1:58
